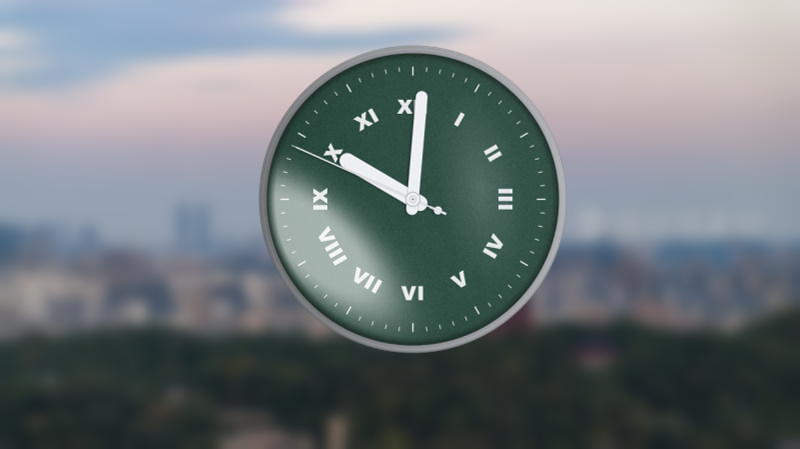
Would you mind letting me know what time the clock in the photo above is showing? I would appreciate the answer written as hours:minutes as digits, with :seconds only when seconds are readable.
10:00:49
